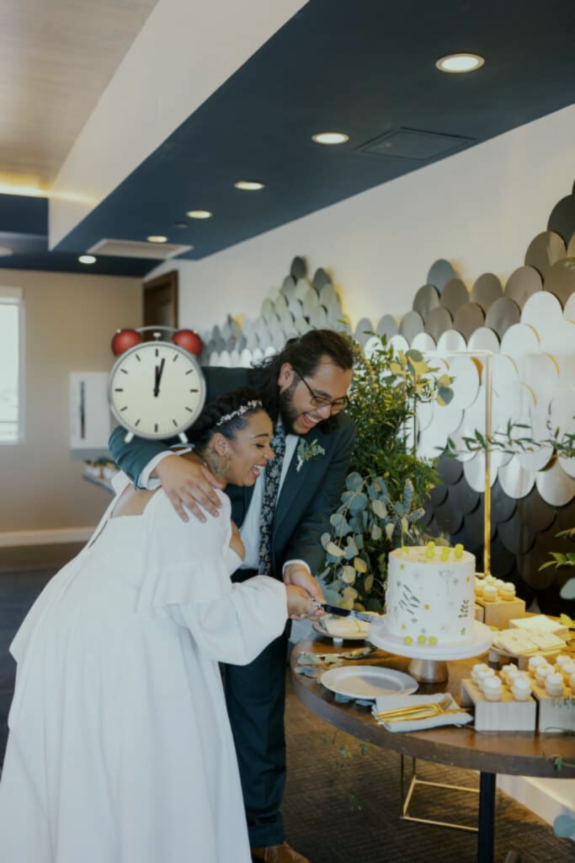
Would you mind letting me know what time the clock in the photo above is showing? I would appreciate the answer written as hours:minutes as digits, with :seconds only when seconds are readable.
12:02
